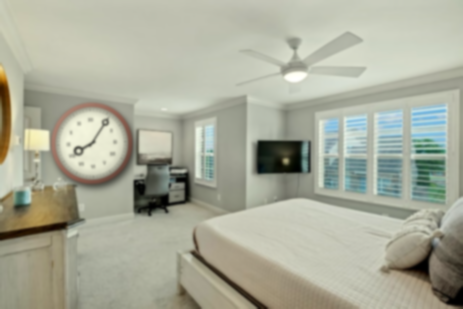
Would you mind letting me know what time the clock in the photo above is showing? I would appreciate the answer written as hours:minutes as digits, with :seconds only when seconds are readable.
8:06
